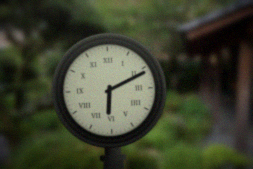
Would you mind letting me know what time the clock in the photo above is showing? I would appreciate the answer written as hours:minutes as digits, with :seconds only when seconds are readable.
6:11
